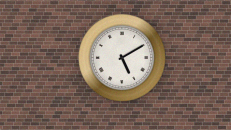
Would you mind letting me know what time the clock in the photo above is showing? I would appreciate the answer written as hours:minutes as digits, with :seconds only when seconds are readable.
5:10
